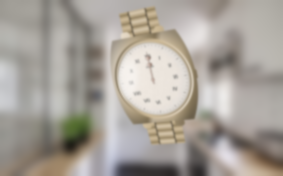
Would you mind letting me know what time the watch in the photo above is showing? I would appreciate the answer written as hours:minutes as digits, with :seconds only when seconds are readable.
12:00
